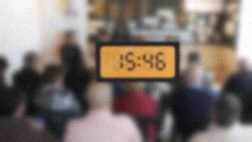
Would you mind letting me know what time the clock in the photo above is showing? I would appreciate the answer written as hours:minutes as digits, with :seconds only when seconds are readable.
15:46
